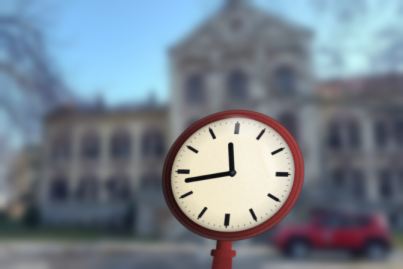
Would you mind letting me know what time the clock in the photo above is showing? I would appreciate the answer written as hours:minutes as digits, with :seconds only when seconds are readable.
11:43
